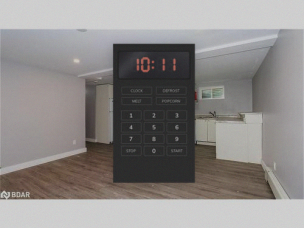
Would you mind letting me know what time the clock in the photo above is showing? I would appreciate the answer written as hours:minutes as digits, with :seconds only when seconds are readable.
10:11
